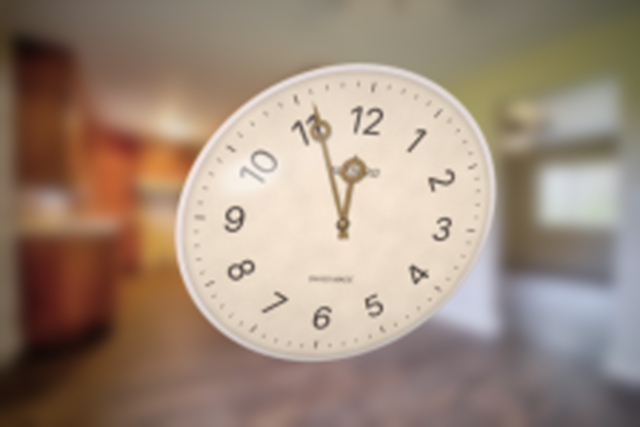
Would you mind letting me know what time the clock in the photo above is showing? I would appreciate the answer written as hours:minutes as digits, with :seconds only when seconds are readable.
11:56
